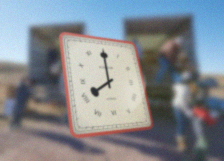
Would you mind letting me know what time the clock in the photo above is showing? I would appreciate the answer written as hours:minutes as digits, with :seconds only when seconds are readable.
8:00
